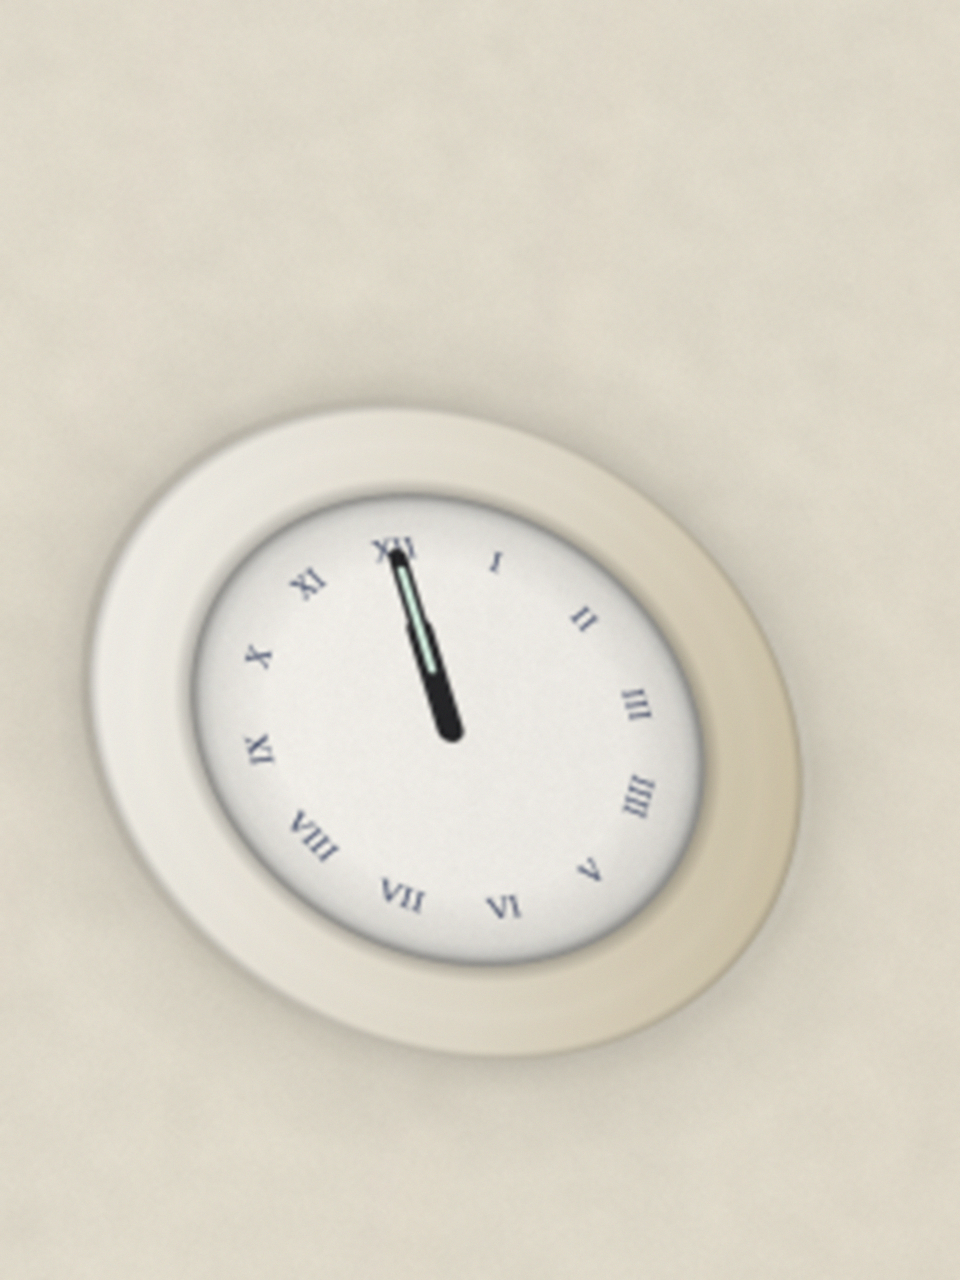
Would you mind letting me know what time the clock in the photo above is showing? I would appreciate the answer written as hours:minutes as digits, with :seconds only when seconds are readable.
12:00
